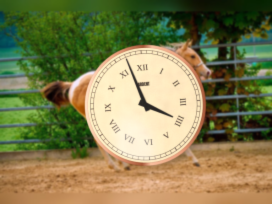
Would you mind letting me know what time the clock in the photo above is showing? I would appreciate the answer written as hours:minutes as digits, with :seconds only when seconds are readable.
3:57
